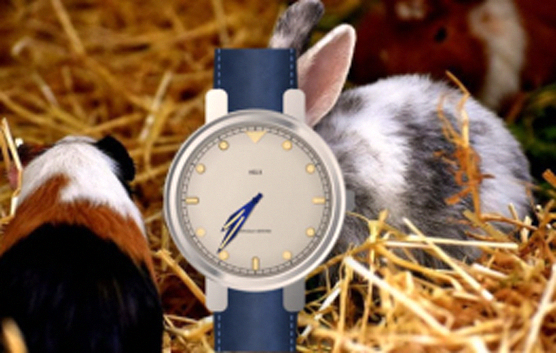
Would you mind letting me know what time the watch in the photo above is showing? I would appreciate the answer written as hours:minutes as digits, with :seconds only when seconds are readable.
7:36
